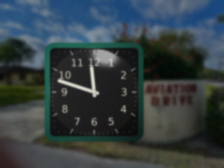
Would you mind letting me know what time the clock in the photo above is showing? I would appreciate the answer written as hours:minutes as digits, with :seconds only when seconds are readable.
11:48
